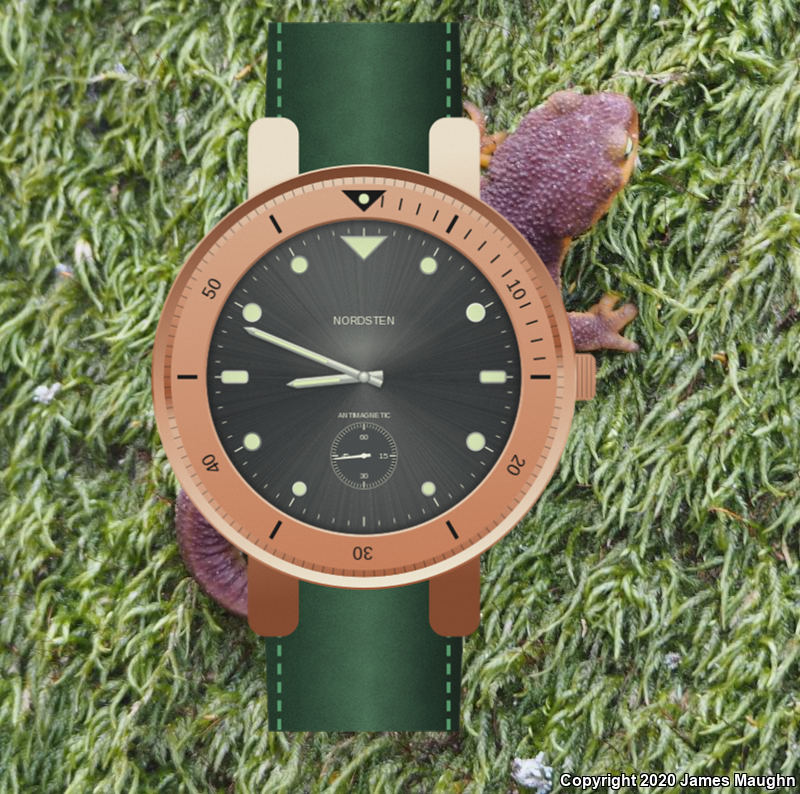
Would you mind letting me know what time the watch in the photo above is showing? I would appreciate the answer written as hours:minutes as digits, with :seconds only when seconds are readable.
8:48:44
